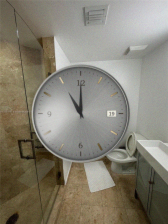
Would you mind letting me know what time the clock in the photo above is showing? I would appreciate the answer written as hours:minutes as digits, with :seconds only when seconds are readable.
11:00
